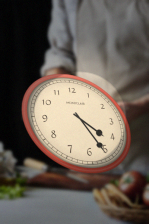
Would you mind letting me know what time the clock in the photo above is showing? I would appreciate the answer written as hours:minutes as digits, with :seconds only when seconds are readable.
4:26
